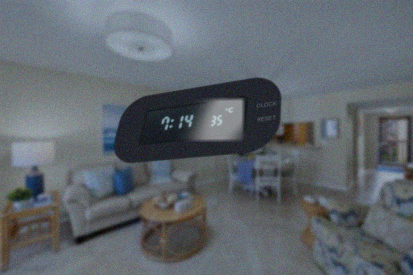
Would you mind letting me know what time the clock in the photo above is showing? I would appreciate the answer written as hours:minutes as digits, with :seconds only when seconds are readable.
7:14
